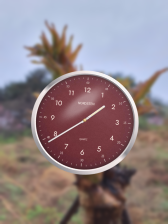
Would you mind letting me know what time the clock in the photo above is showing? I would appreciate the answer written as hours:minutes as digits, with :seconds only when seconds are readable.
1:39
